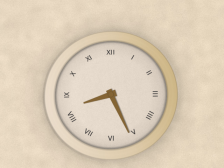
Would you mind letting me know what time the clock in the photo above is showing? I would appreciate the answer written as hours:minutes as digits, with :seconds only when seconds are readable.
8:26
